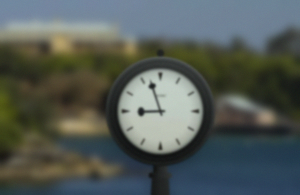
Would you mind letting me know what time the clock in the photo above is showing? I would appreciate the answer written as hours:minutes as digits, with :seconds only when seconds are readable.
8:57
